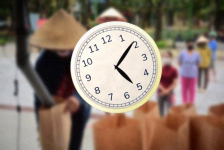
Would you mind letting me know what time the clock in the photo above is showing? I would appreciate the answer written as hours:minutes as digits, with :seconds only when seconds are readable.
5:09
